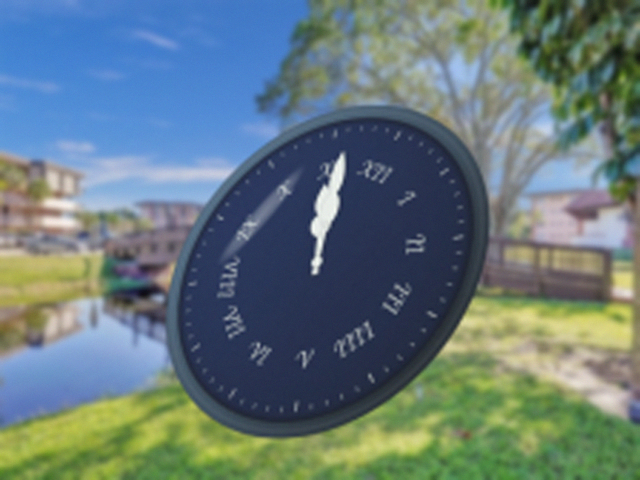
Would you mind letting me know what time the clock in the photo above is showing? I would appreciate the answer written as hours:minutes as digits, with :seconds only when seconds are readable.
10:56
